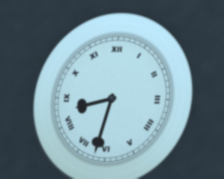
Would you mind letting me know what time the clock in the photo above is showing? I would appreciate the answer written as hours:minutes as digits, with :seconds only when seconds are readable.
8:32
